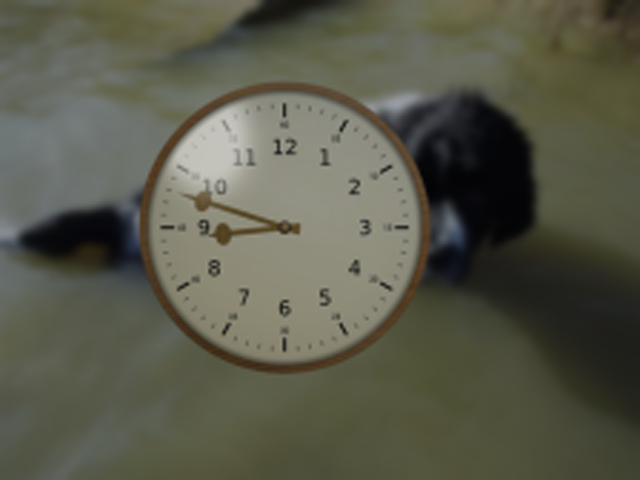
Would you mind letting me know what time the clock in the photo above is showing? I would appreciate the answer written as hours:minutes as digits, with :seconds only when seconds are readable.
8:48
